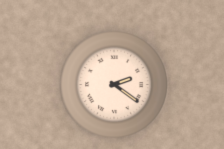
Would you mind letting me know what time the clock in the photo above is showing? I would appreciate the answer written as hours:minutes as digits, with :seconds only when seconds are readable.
2:21
